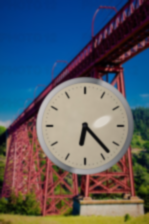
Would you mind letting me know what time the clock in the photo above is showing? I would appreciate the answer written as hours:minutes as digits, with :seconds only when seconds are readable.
6:23
